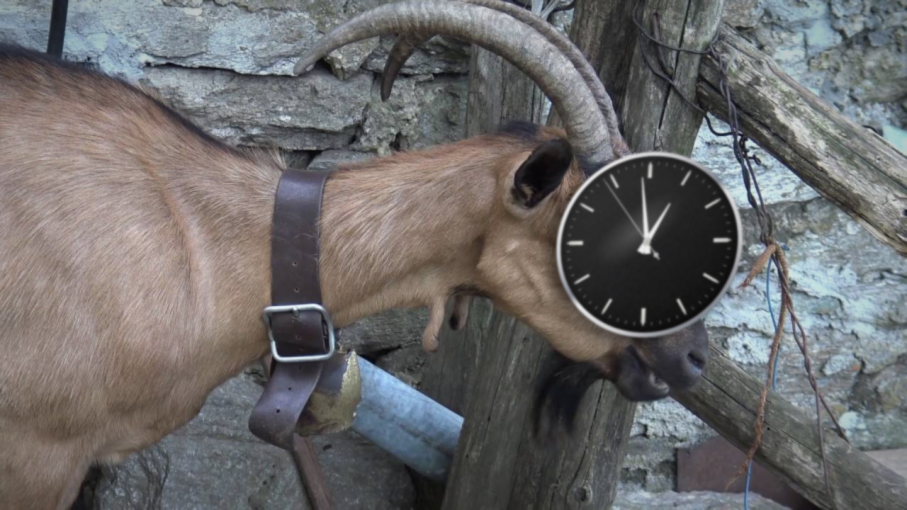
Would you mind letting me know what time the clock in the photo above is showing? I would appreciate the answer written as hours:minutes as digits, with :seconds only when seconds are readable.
12:58:54
